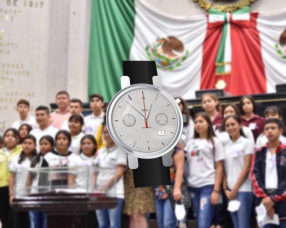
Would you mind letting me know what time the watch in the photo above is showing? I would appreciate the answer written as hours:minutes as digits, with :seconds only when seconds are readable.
12:53
